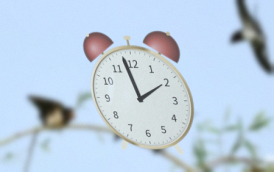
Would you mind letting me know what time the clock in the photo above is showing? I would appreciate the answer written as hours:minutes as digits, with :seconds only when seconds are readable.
1:58
